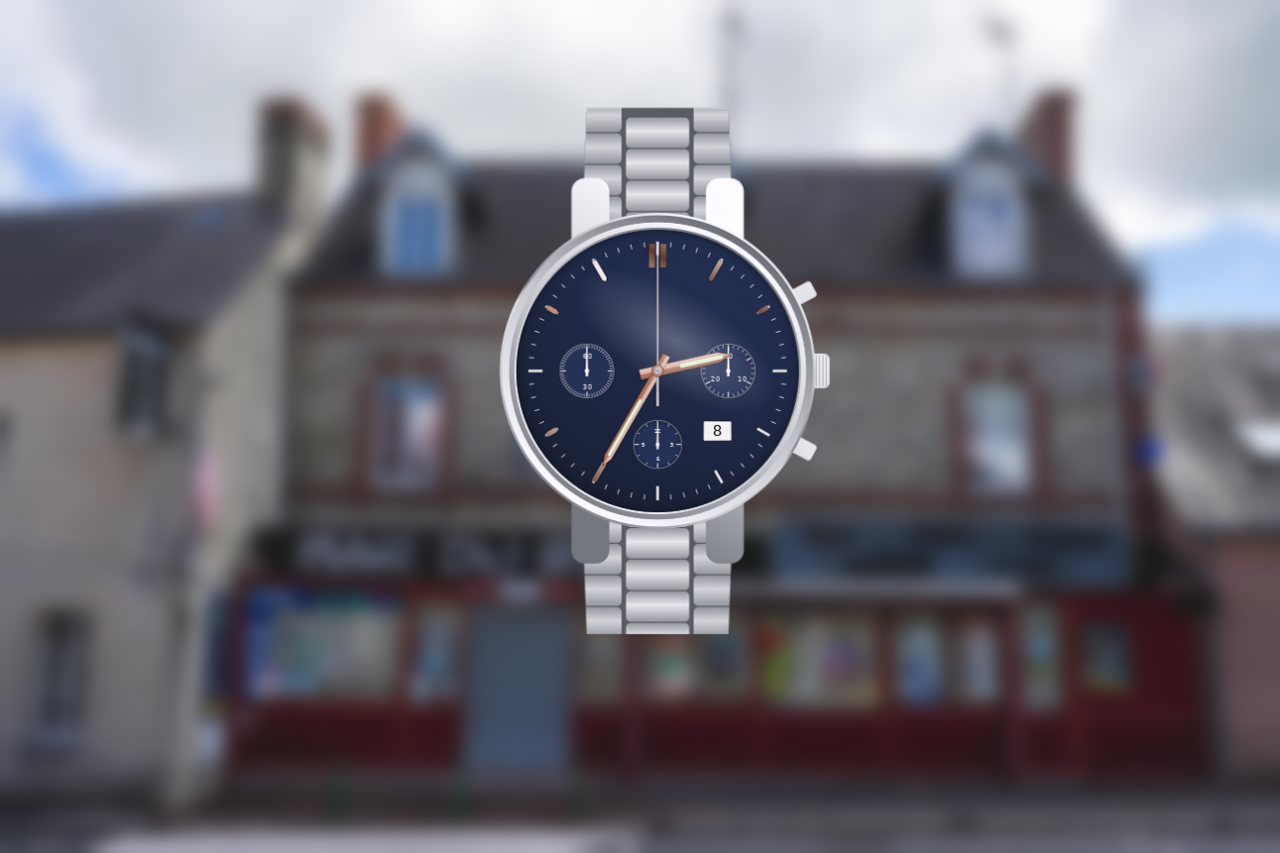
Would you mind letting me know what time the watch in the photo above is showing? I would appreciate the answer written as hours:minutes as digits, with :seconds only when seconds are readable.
2:35
